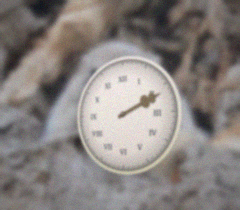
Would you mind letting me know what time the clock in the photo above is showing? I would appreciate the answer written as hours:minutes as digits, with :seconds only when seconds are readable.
2:11
